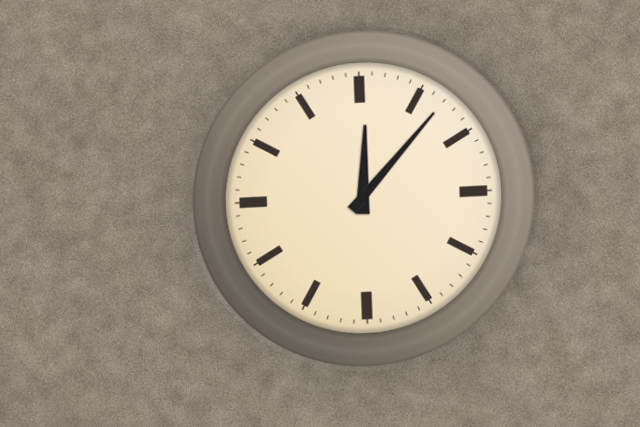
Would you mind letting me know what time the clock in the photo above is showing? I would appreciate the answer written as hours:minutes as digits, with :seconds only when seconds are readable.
12:07
